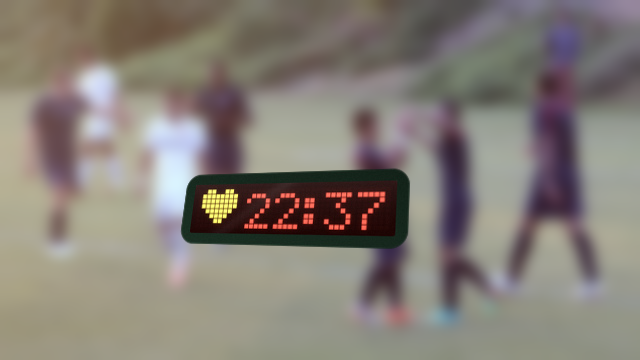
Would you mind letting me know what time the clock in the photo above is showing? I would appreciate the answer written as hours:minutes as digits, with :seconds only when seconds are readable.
22:37
